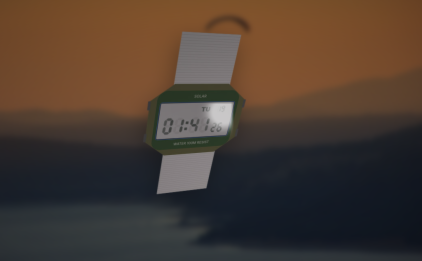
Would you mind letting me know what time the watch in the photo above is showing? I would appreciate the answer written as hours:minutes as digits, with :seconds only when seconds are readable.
1:41:26
